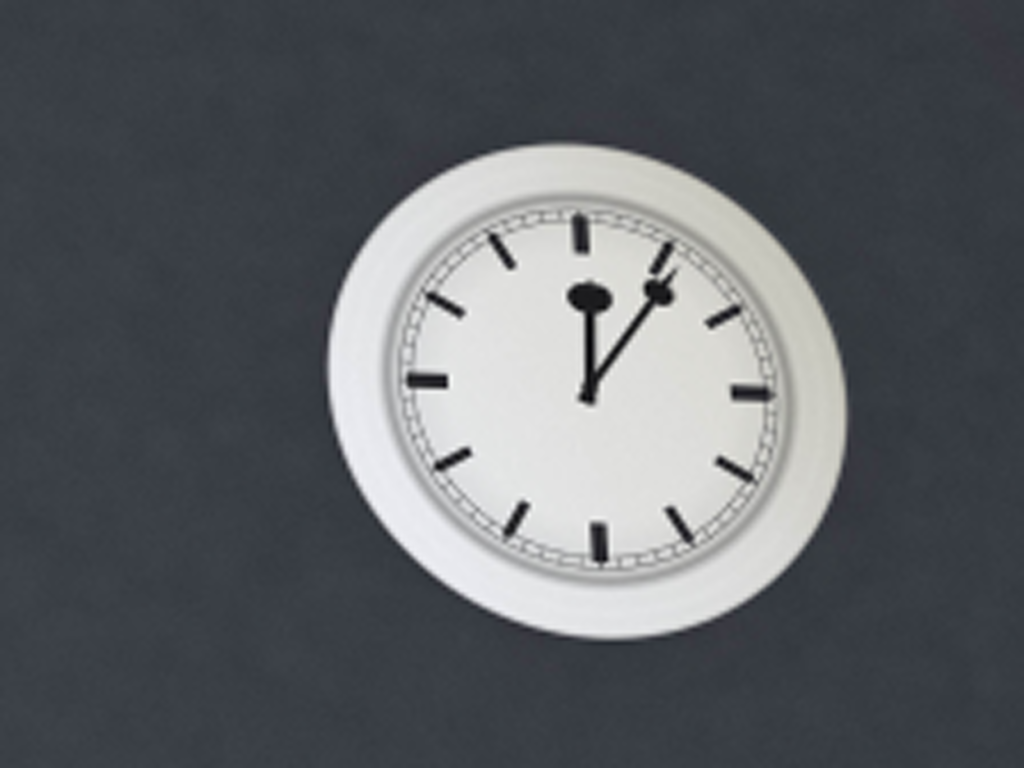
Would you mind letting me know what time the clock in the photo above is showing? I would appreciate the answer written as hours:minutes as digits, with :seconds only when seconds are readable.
12:06
